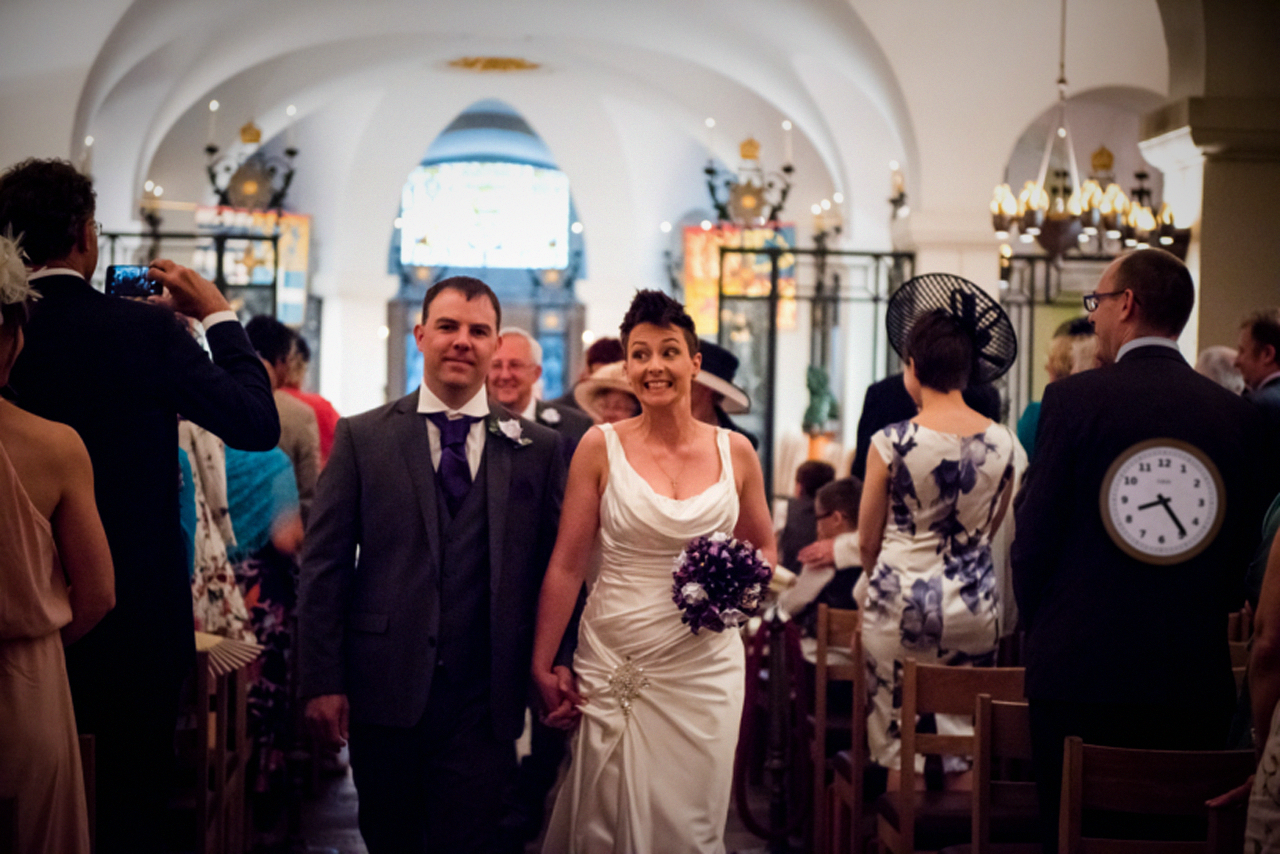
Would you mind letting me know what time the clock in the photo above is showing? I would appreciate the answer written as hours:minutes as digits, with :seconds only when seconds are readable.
8:24
